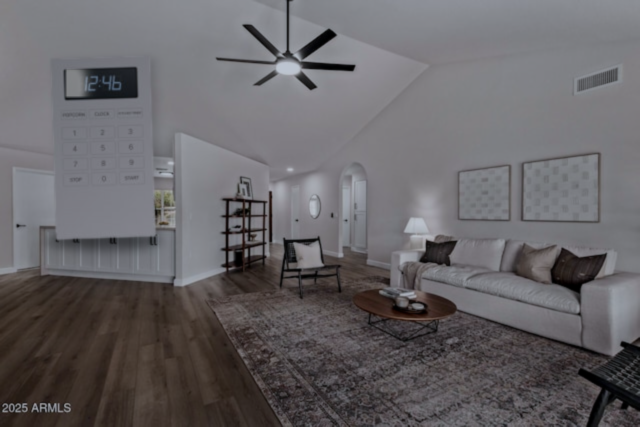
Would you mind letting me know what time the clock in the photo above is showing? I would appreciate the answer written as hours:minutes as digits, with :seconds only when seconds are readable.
12:46
